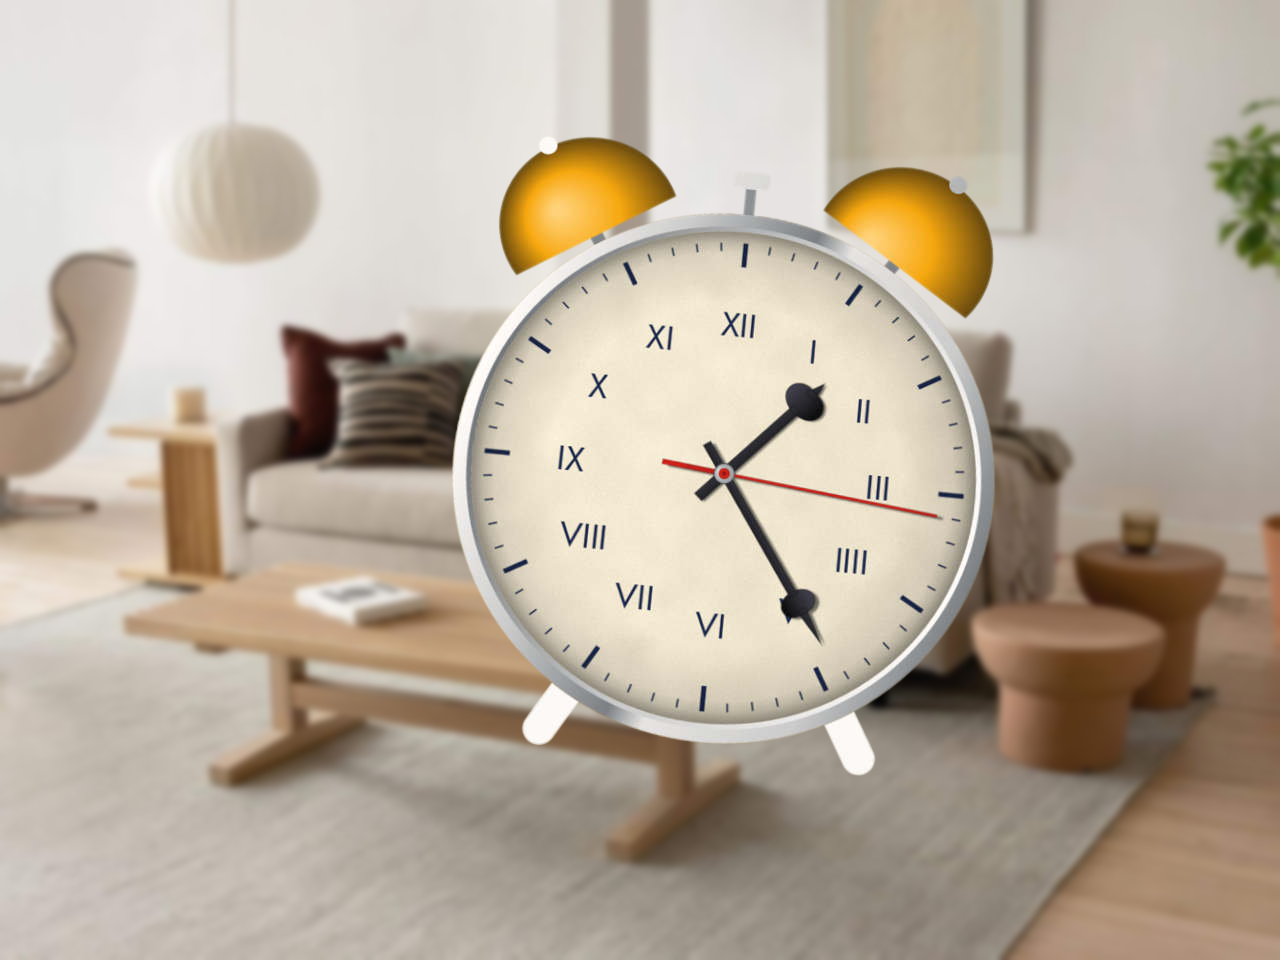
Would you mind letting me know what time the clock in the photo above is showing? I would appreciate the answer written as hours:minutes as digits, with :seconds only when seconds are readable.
1:24:16
